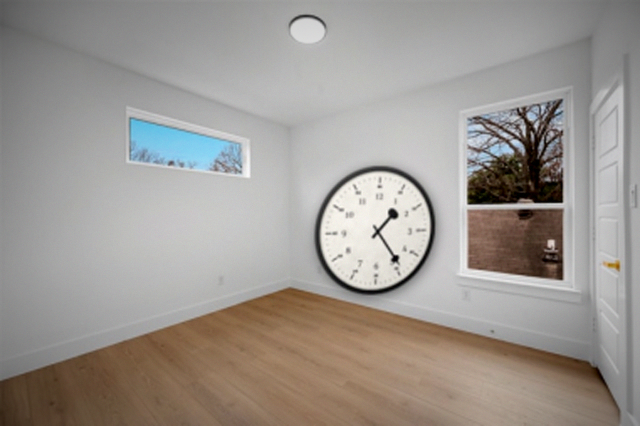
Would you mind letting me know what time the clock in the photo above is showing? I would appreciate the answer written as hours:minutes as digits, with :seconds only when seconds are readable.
1:24
